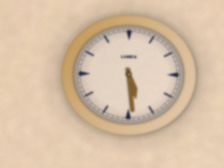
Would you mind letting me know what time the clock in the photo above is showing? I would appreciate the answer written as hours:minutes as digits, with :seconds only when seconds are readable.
5:29
